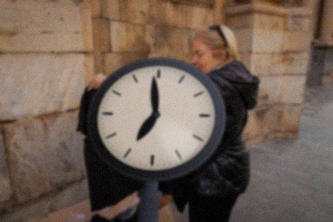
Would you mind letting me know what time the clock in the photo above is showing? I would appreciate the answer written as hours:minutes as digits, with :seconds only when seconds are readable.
6:59
